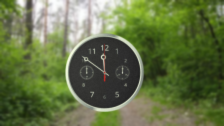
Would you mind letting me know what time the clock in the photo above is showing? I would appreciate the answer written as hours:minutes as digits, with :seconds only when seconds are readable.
11:51
